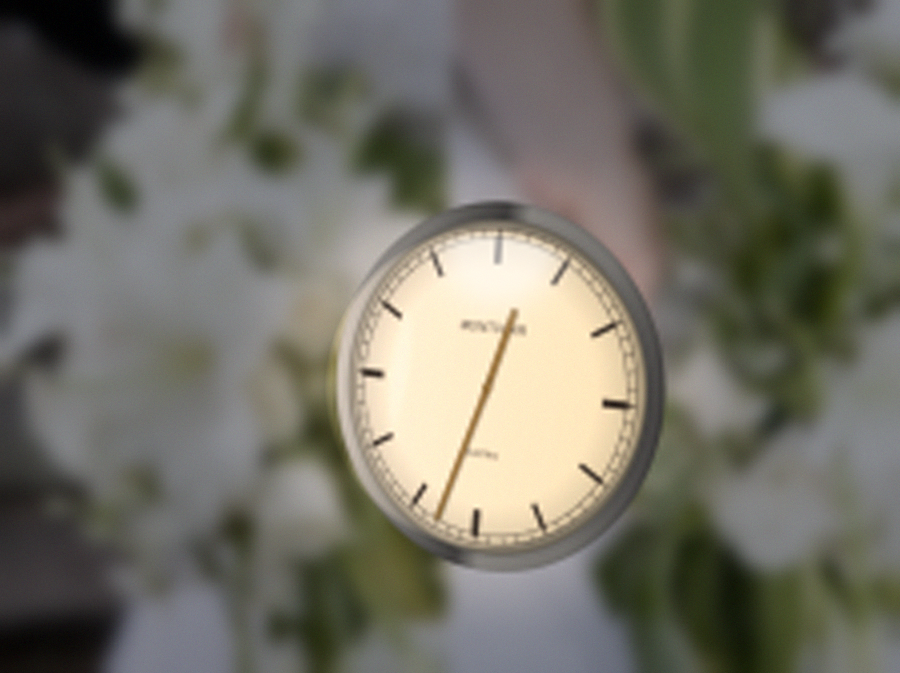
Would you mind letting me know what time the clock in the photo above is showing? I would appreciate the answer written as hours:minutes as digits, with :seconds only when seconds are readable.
12:33
